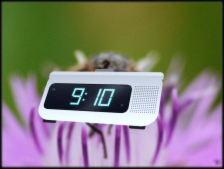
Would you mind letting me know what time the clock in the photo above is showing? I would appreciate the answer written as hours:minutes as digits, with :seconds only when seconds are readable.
9:10
